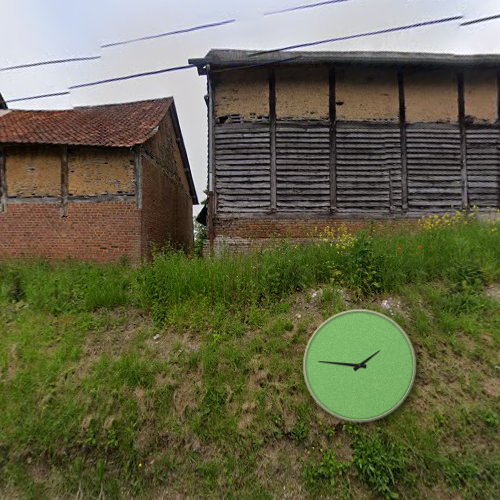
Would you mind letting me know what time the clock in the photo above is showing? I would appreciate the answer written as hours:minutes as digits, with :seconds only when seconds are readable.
1:46
